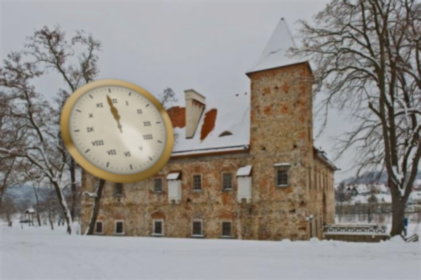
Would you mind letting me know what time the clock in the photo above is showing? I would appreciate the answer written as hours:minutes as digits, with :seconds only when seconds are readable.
11:59
